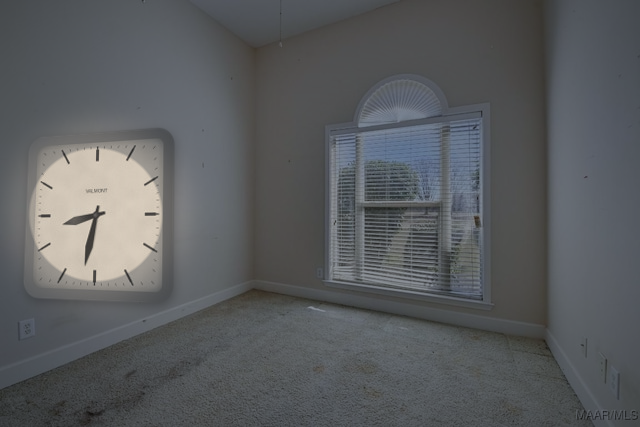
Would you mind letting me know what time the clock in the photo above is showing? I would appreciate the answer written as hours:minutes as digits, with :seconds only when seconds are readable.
8:32
